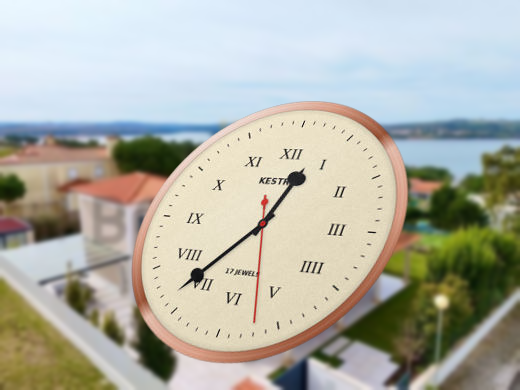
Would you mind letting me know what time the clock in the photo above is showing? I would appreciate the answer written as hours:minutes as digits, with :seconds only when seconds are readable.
12:36:27
